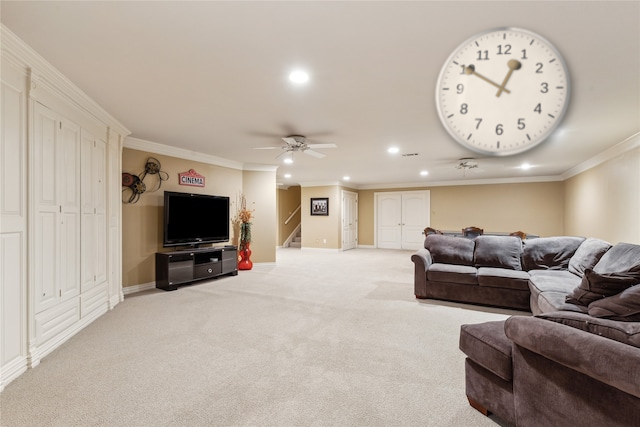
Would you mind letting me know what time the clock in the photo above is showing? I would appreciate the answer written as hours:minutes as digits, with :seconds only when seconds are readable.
12:50
